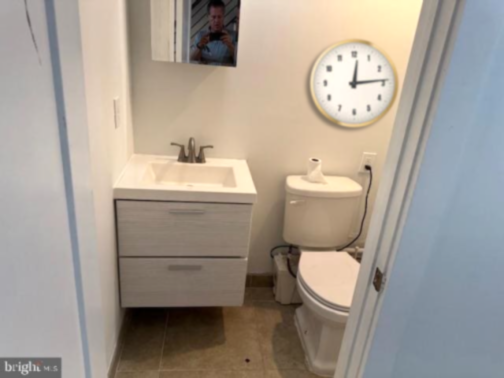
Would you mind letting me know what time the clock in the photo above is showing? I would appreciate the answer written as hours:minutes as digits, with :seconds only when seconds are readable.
12:14
